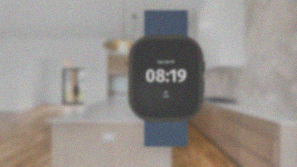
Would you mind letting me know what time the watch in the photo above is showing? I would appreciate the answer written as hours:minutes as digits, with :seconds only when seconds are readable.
8:19
